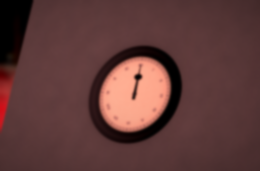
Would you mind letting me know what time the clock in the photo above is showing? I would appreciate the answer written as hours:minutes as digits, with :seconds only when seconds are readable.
12:00
